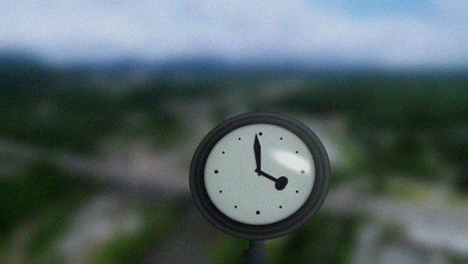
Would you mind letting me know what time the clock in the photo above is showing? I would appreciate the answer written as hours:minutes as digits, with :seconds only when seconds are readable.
3:59
